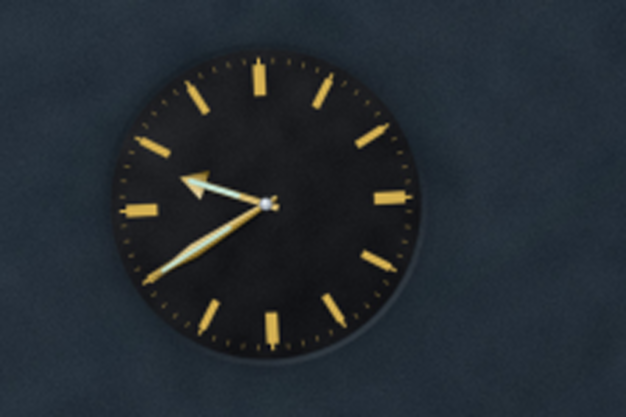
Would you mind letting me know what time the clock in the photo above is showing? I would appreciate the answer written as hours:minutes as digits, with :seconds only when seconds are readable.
9:40
